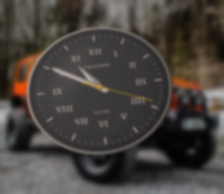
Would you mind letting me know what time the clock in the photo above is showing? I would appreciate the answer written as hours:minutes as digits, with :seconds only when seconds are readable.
10:50:19
